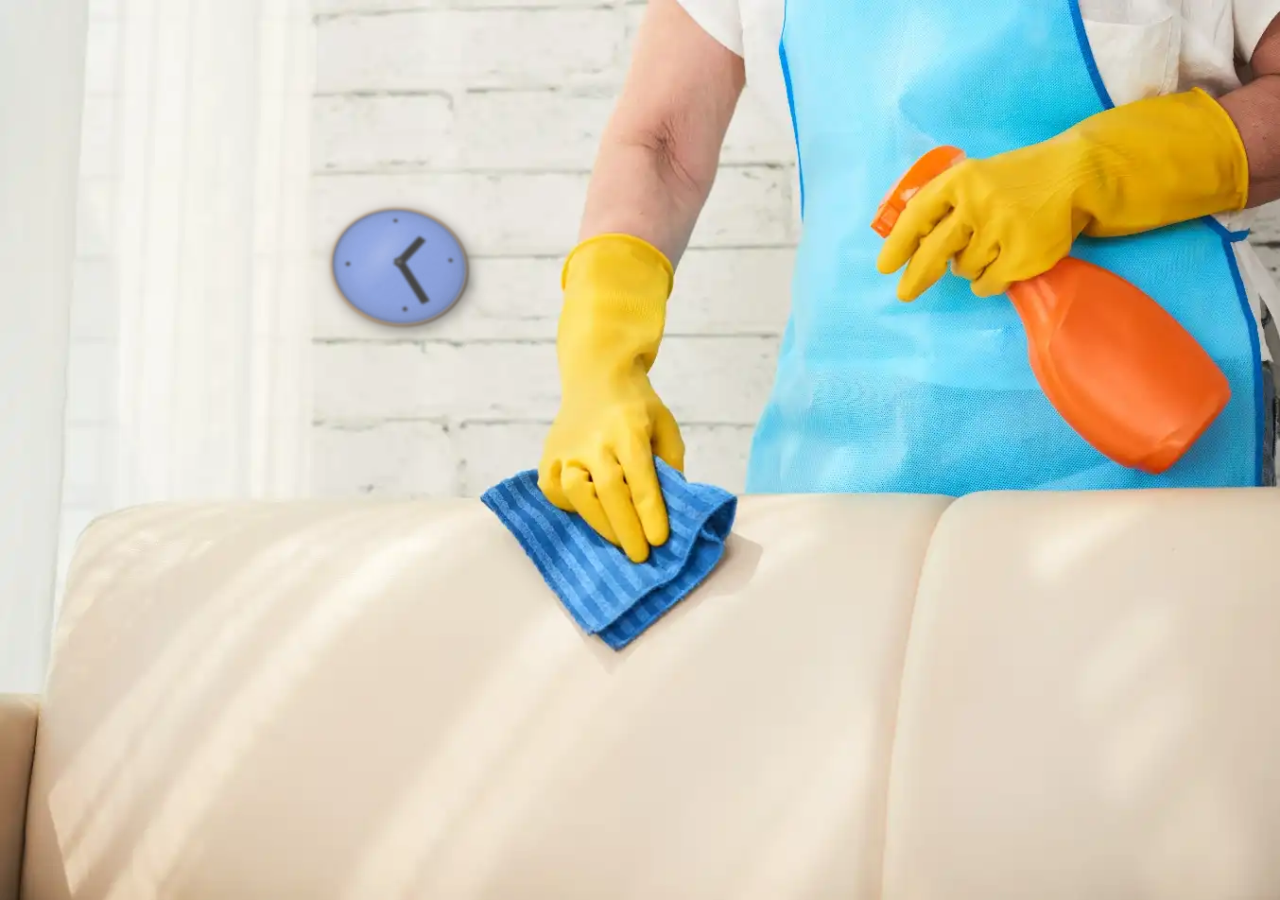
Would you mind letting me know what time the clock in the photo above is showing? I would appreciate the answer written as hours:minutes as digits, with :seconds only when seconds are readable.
1:26
